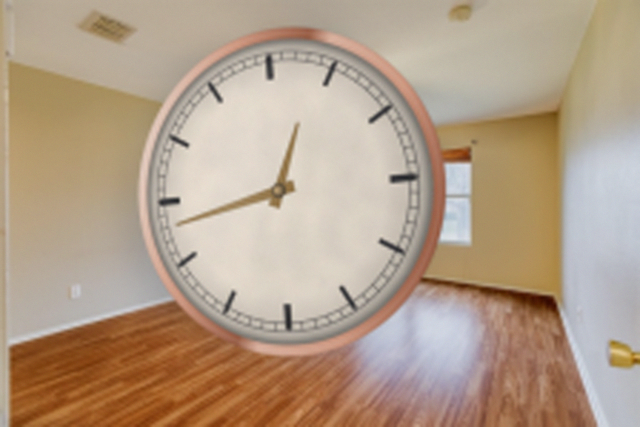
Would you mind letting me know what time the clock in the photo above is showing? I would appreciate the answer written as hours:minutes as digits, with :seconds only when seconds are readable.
12:43
